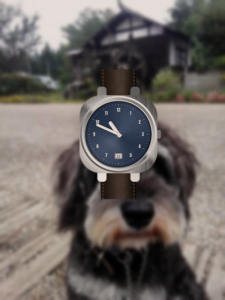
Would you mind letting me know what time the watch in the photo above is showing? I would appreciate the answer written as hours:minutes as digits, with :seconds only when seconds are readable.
10:49
